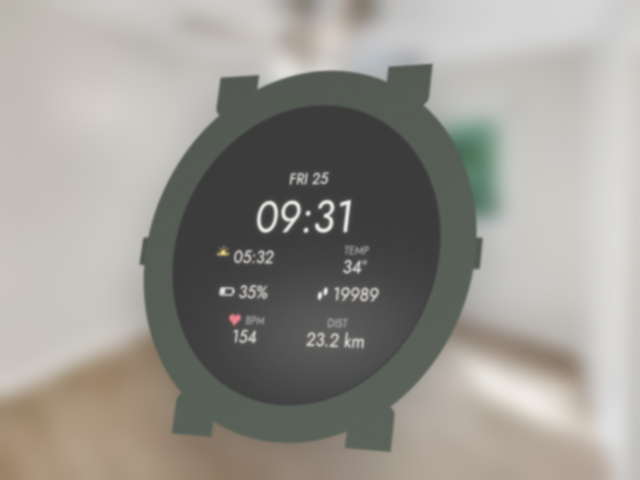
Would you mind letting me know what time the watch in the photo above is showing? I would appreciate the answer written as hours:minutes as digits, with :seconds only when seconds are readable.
9:31
